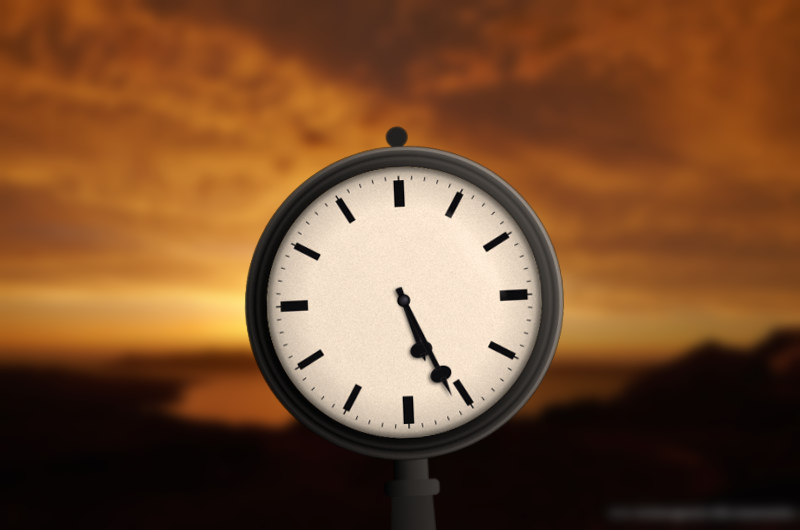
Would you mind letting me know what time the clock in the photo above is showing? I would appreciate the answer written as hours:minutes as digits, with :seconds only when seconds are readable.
5:26
